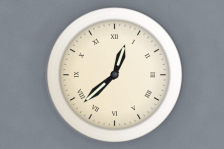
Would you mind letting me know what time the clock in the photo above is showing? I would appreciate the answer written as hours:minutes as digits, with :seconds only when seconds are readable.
12:38
